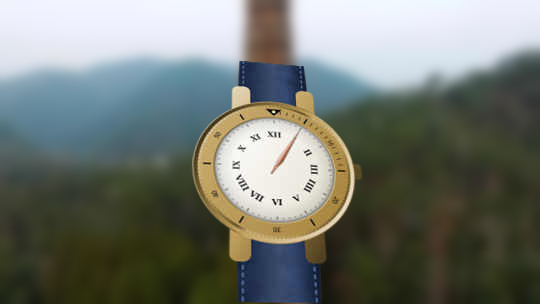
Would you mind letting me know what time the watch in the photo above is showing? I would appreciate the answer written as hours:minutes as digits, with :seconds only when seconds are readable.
1:05
